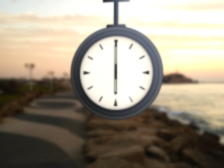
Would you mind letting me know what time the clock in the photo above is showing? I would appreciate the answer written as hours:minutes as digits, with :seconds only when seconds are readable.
6:00
